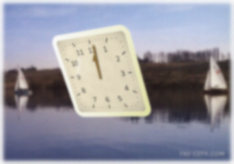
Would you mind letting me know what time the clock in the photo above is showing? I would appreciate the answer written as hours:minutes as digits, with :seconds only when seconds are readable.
12:01
